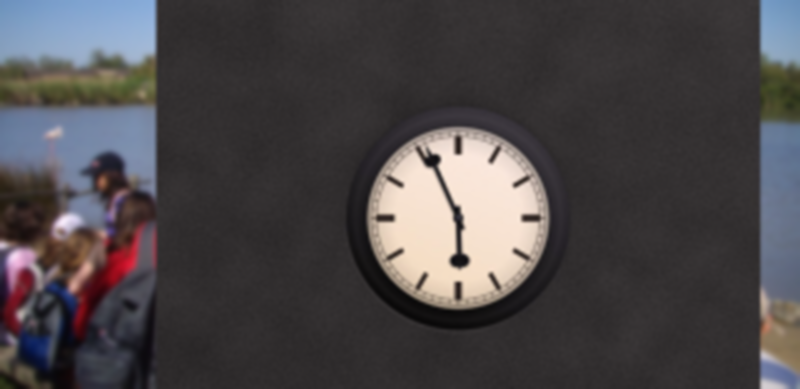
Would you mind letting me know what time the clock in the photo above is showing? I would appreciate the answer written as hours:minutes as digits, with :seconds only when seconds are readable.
5:56
